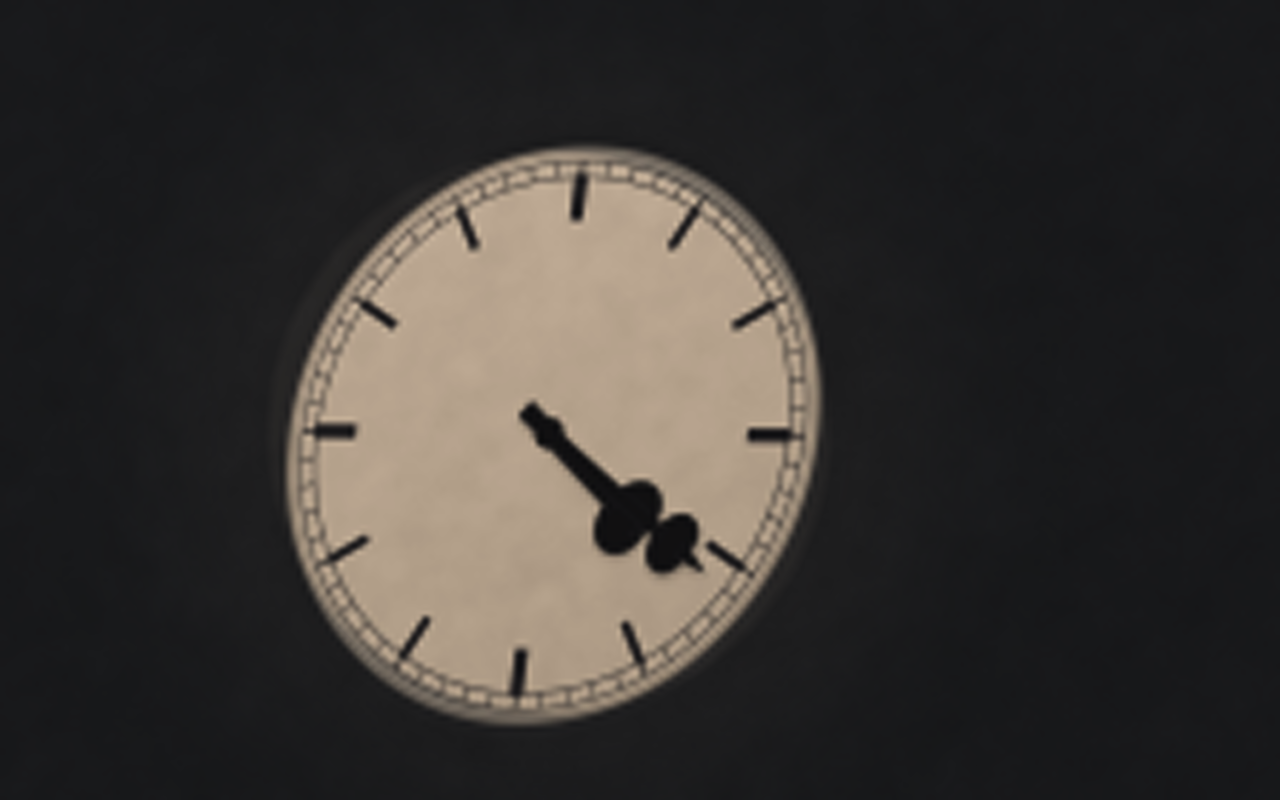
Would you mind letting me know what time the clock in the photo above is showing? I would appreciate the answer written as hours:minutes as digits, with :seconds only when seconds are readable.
4:21
